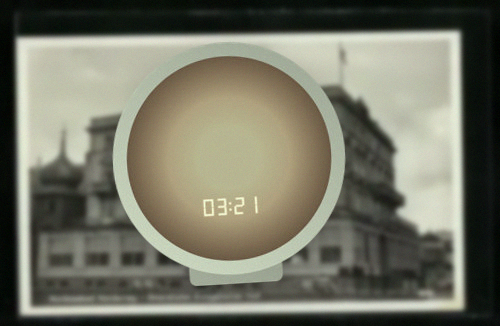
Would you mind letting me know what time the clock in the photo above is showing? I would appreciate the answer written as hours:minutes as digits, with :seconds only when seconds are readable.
3:21
